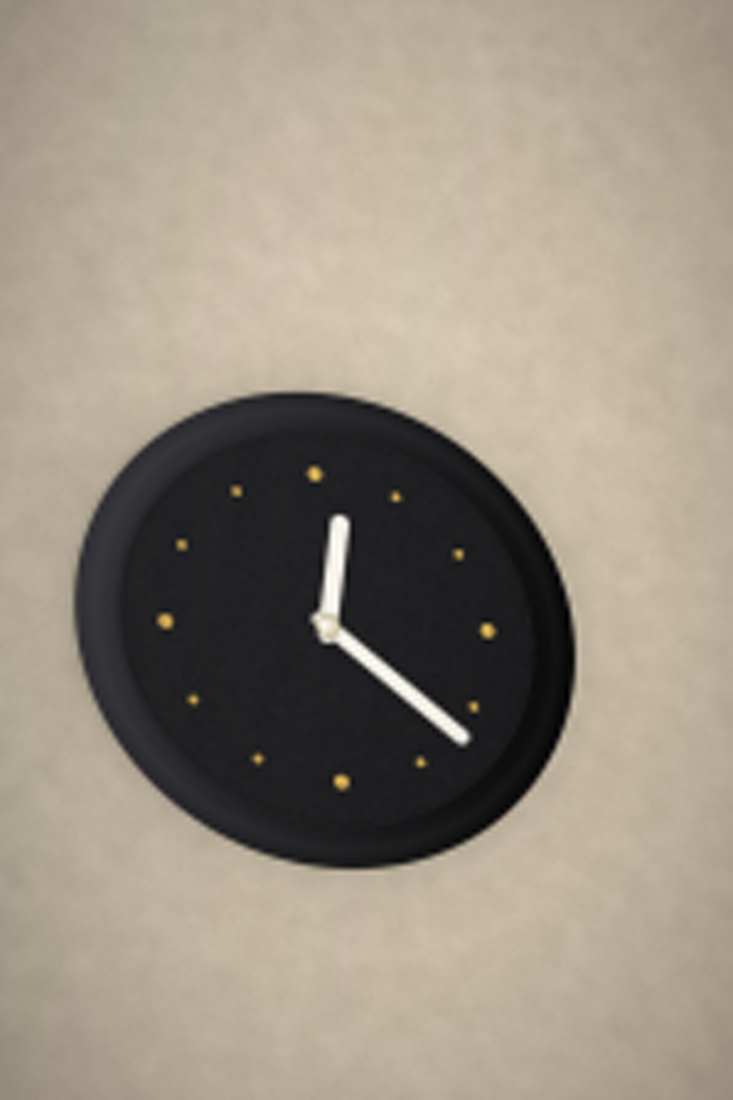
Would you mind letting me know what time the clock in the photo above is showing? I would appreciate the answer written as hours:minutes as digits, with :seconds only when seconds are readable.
12:22
